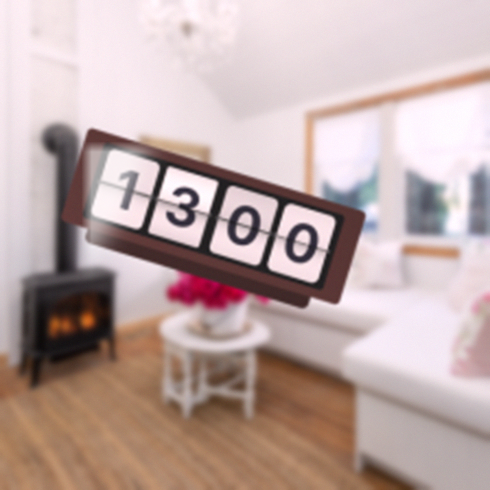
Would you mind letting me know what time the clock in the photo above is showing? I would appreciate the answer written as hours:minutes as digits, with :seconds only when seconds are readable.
13:00
